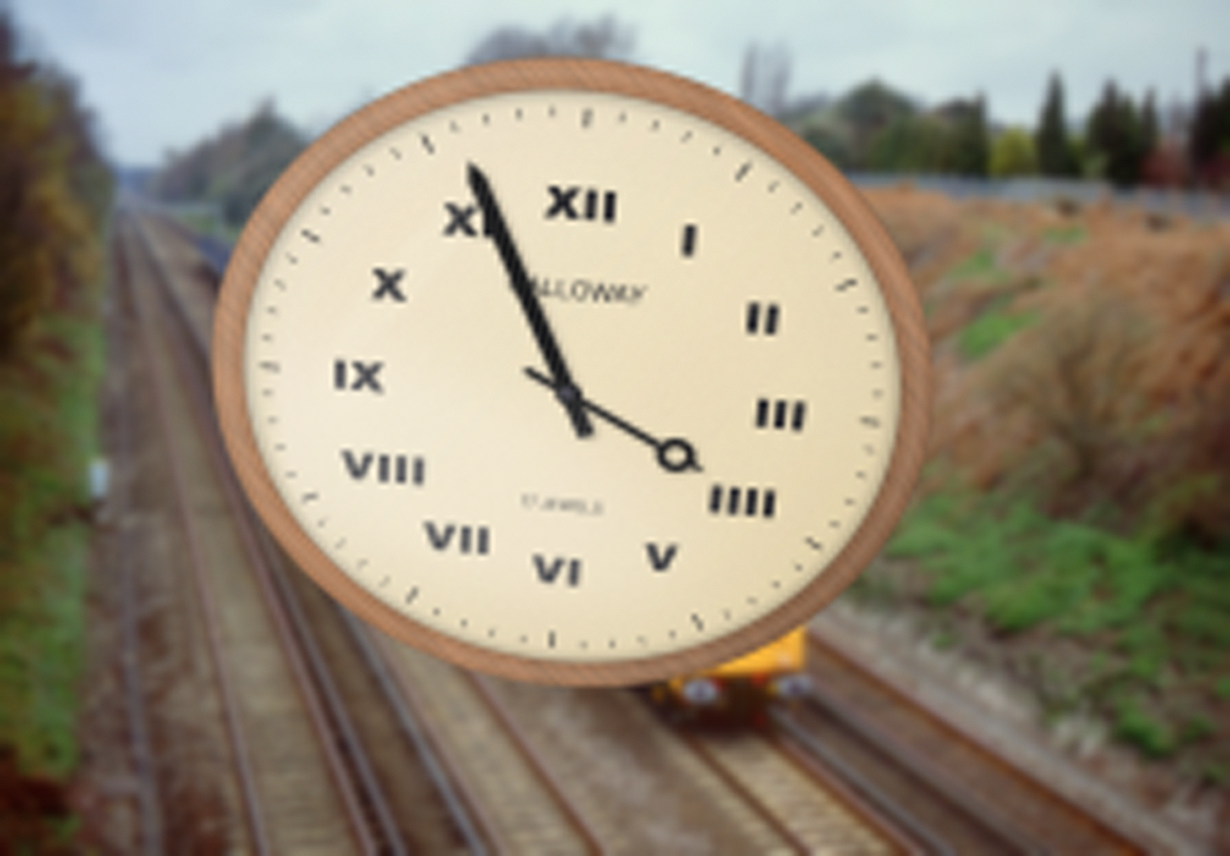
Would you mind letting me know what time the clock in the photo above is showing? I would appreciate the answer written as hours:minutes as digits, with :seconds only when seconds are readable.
3:56
